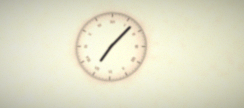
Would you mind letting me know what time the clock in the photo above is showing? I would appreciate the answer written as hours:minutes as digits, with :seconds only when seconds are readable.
7:07
